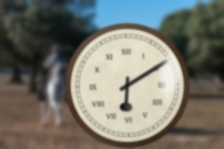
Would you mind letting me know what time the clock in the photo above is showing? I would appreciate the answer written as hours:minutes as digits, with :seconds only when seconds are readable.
6:10
